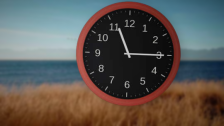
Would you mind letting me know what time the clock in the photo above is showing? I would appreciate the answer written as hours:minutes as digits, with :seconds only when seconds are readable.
11:15
